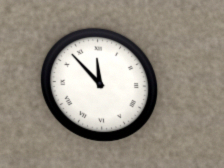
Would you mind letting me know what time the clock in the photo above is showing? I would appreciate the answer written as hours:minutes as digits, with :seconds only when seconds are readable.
11:53
